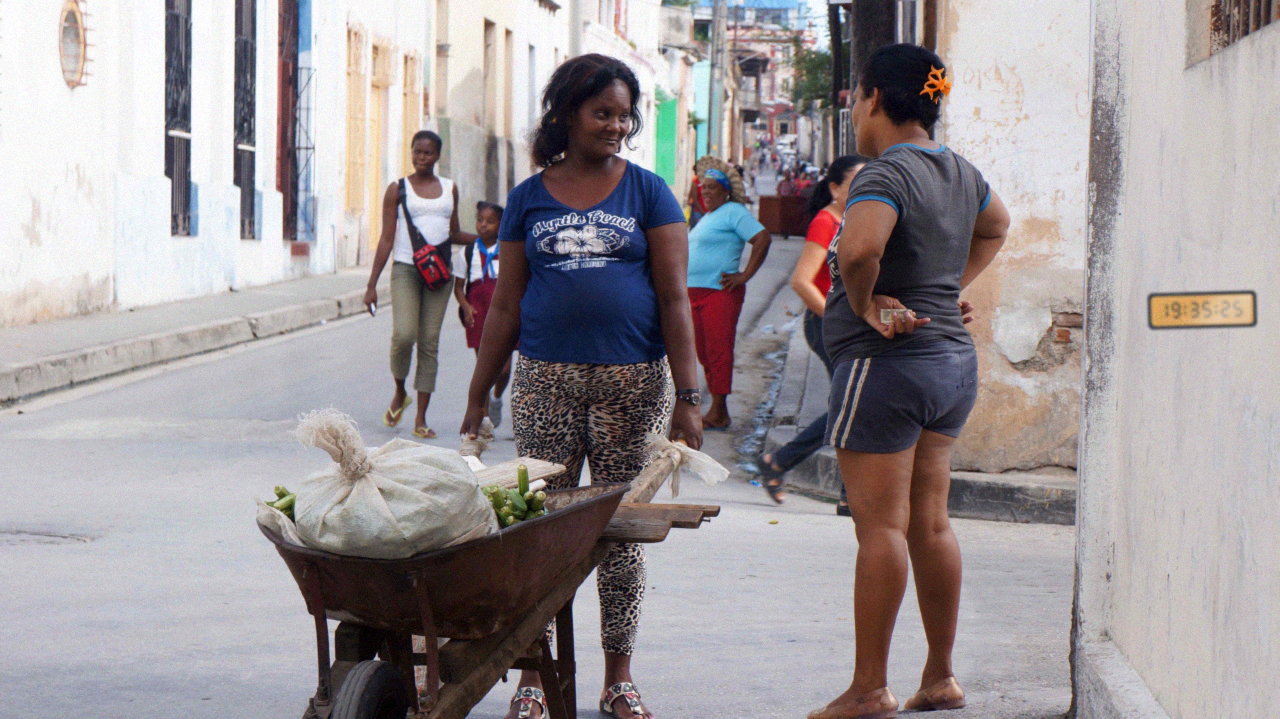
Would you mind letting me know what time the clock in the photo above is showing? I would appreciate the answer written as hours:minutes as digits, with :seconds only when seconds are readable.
19:35:25
